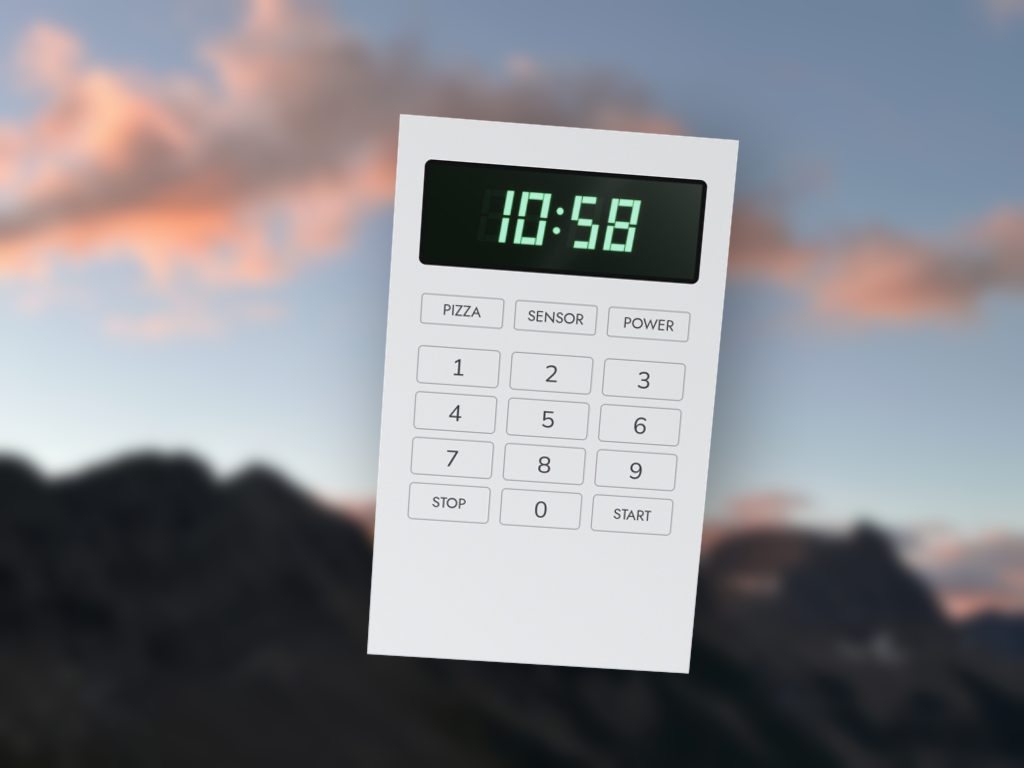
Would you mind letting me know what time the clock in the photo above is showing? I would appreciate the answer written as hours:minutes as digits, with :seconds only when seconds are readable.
10:58
